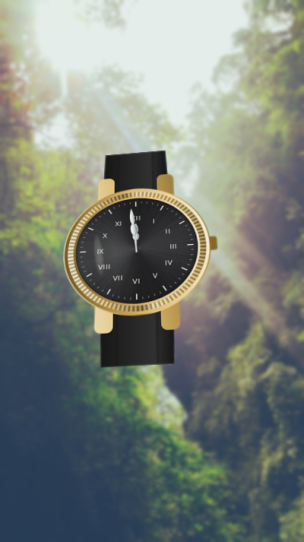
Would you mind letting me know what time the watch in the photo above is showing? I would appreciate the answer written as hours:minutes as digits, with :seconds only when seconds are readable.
11:59
